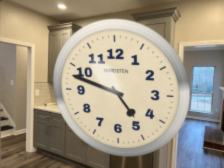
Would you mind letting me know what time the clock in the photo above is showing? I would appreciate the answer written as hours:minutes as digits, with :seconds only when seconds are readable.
4:48
